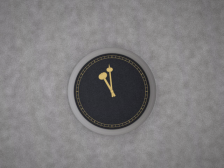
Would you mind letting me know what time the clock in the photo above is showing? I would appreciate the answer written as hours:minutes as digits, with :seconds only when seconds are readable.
10:59
